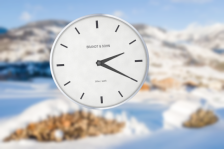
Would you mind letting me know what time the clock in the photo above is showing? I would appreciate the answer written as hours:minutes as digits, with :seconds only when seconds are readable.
2:20
